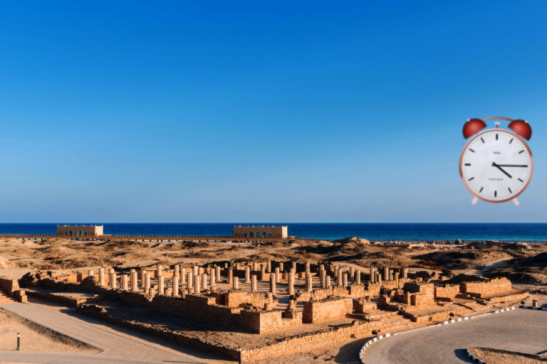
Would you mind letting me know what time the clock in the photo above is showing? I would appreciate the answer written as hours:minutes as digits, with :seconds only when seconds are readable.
4:15
